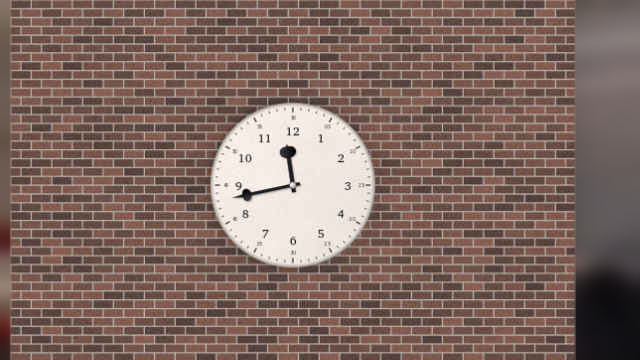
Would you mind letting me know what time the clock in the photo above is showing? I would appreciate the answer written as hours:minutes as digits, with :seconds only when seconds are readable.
11:43
